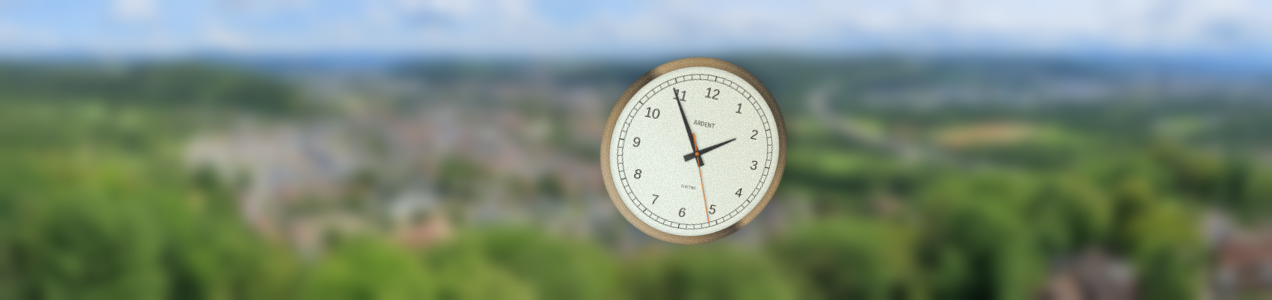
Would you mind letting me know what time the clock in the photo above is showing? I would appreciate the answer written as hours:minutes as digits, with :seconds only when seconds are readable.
1:54:26
